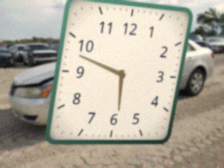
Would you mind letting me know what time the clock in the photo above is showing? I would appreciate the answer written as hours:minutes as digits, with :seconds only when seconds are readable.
5:48
